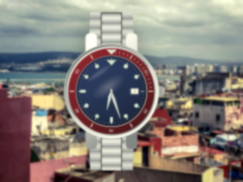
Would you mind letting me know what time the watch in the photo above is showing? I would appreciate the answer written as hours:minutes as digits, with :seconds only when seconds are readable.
6:27
